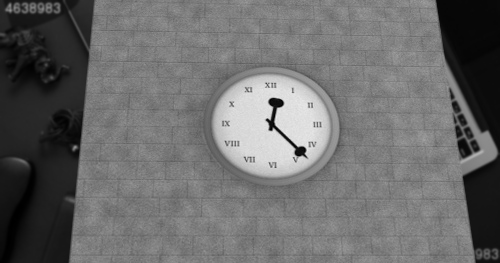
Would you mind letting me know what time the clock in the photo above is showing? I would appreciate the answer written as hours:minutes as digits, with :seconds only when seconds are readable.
12:23
